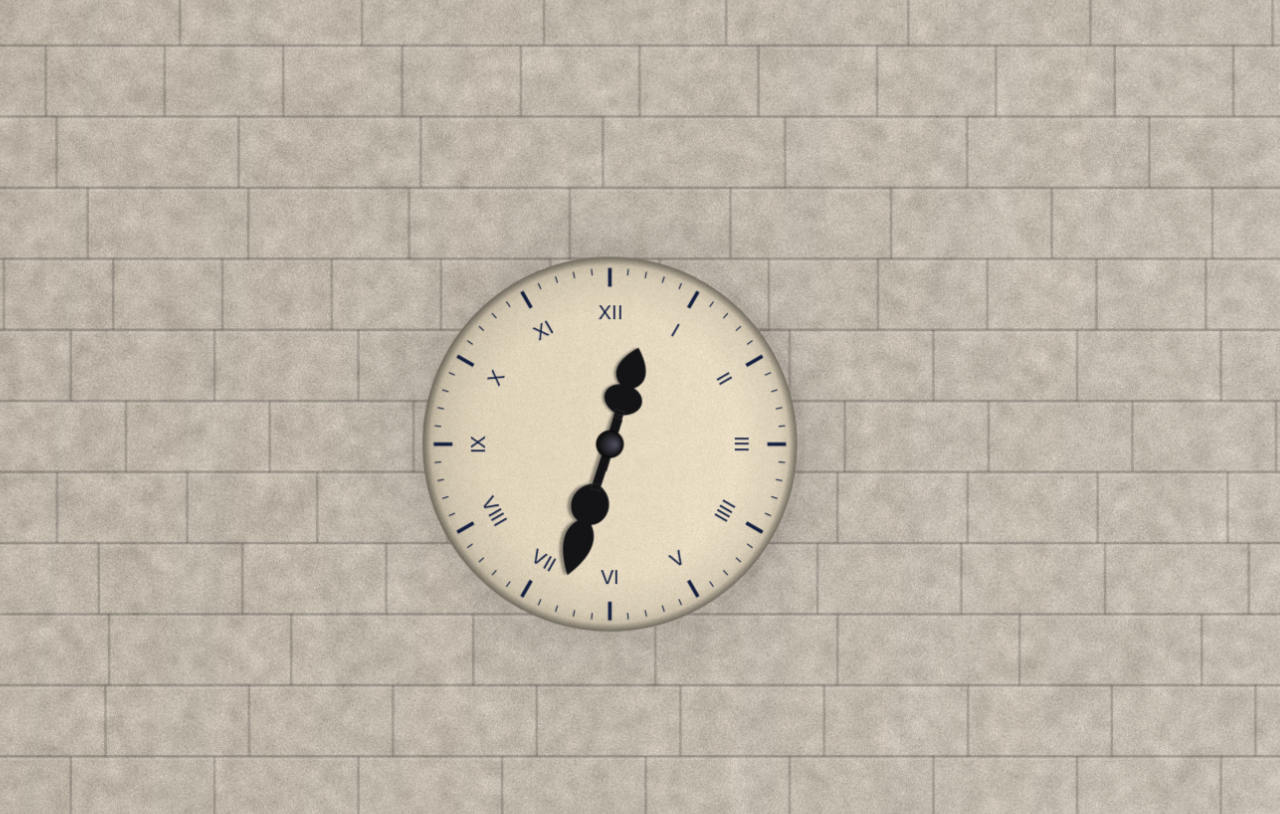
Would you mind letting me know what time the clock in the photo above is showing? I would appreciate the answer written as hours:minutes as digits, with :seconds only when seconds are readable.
12:33
